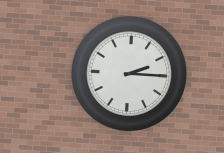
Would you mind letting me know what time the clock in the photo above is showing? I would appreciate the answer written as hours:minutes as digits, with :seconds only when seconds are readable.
2:15
